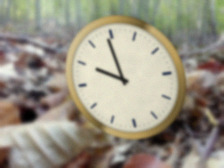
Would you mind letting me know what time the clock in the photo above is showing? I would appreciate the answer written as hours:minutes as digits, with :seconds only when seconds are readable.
9:59
